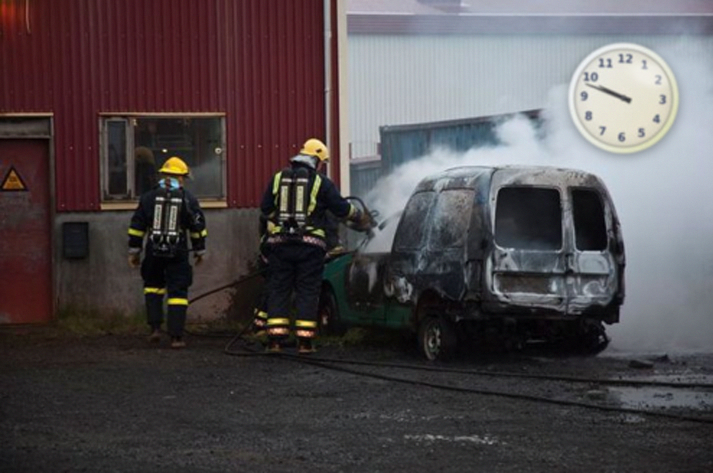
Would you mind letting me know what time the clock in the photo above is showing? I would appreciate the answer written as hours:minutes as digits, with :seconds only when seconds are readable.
9:48
